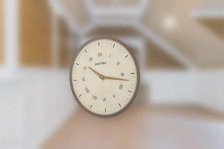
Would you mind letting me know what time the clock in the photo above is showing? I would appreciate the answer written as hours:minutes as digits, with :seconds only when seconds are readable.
10:17
